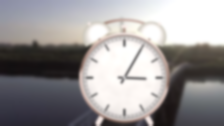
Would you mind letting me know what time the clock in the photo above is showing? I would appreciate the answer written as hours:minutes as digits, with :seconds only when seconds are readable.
3:05
